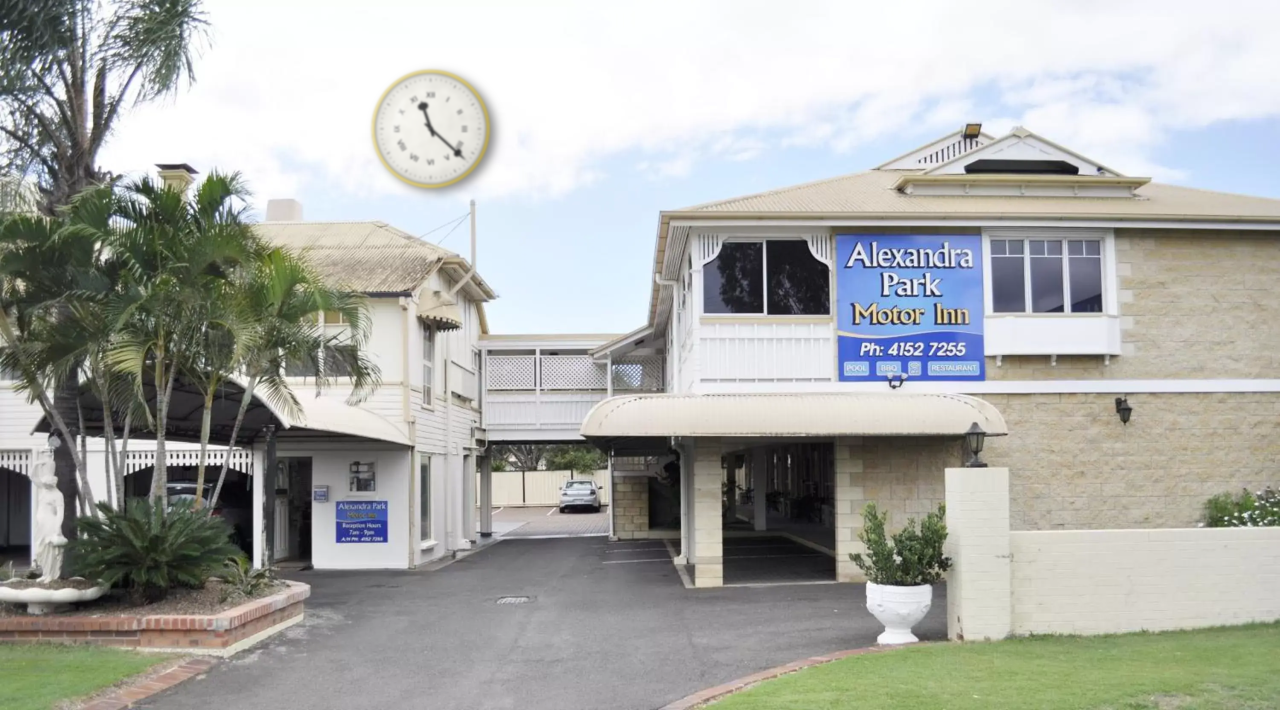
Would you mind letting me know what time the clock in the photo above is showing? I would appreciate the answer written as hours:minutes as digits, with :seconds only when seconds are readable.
11:22
